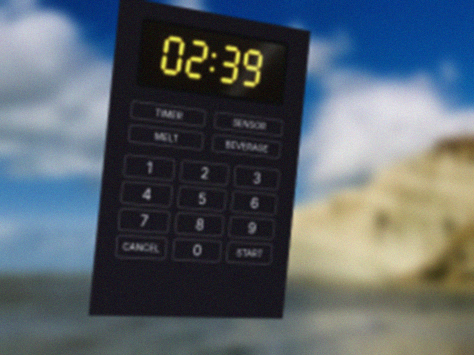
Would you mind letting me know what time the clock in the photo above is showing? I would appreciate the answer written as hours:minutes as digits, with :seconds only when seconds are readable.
2:39
